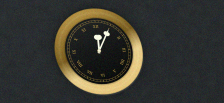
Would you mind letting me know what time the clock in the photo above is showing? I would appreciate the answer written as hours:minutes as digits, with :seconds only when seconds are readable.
12:05
